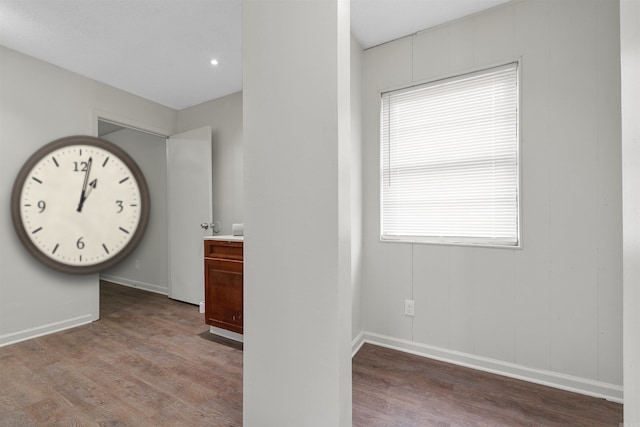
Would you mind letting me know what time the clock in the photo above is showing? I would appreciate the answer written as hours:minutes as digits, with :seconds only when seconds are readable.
1:02
